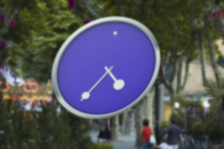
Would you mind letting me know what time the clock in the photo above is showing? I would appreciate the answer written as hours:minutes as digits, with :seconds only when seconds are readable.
4:36
